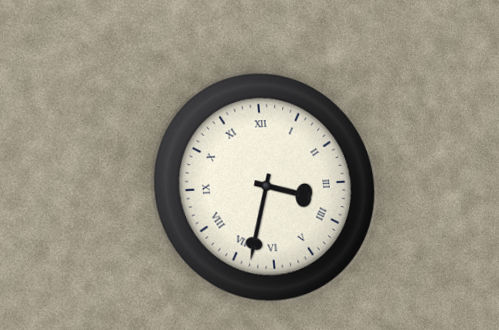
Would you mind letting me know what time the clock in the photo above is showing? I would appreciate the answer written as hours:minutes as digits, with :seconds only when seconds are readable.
3:33
